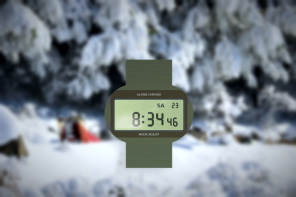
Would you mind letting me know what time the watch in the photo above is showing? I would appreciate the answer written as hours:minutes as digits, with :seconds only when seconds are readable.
8:34:46
